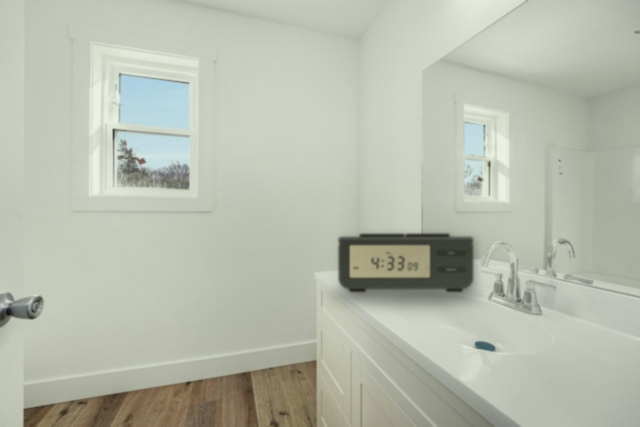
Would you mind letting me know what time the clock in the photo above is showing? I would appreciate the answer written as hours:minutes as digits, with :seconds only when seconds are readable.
4:33
